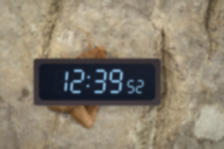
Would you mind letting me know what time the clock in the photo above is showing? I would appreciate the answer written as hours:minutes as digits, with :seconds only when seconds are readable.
12:39:52
